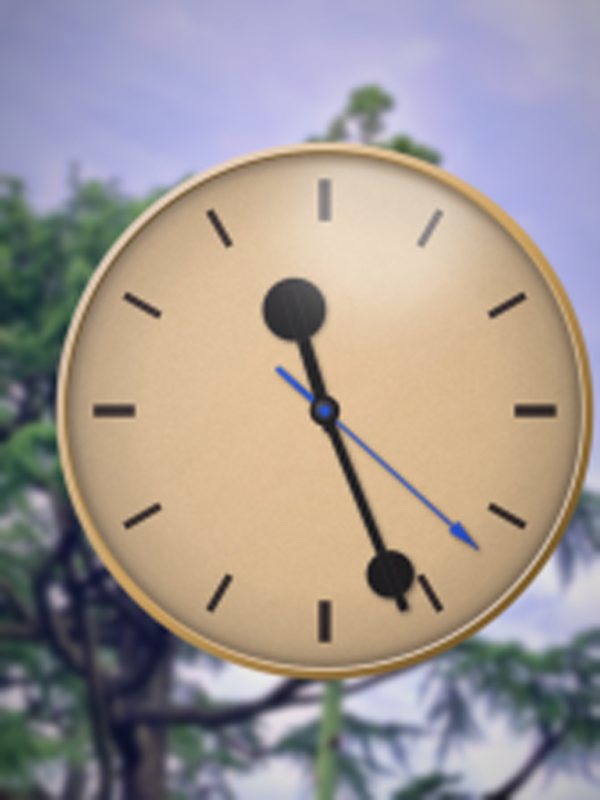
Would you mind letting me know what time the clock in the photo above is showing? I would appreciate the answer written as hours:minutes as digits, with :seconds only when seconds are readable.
11:26:22
